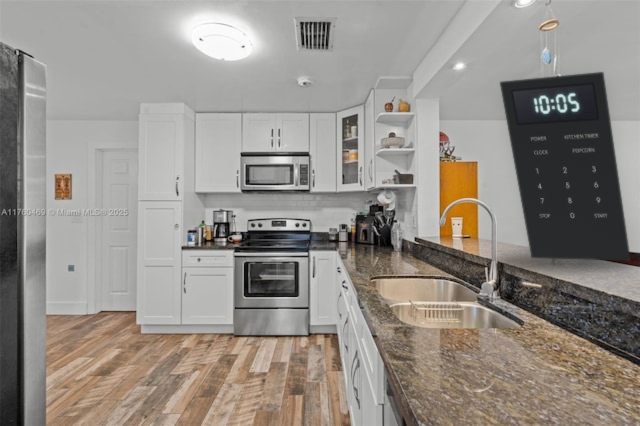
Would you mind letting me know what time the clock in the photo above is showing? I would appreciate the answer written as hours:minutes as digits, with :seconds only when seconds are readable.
10:05
